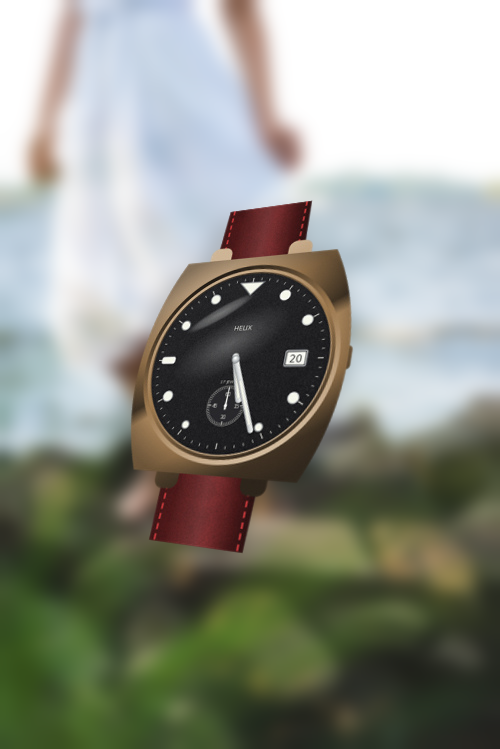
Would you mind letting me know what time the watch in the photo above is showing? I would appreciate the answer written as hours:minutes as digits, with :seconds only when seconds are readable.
5:26
